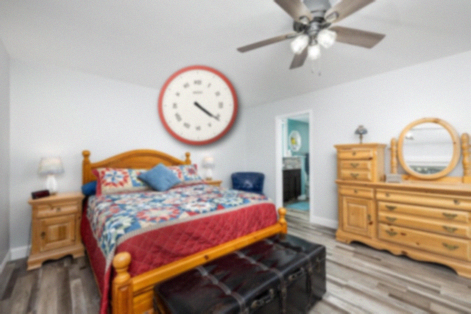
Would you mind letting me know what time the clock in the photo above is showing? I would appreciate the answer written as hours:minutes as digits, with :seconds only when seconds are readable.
4:21
